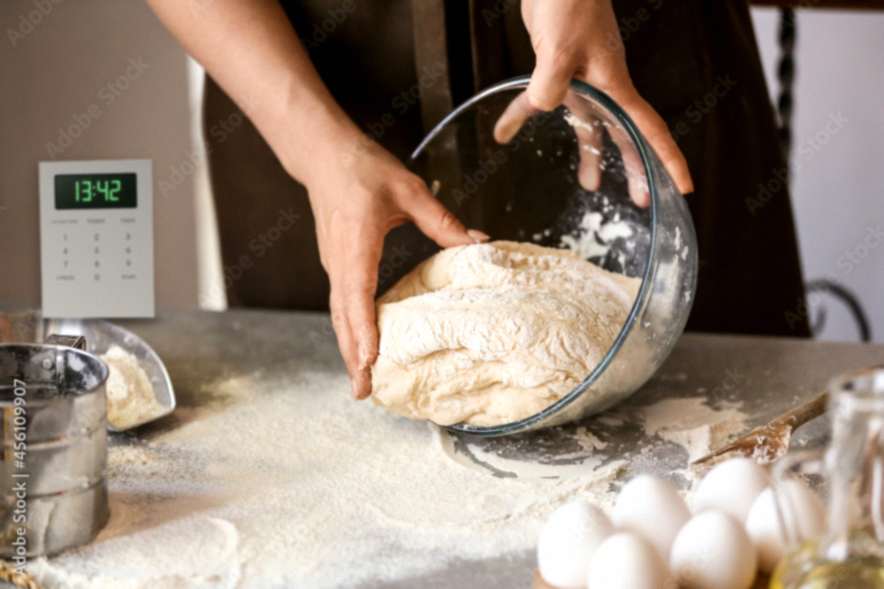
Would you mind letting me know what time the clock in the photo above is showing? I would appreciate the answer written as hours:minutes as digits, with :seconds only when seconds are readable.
13:42
